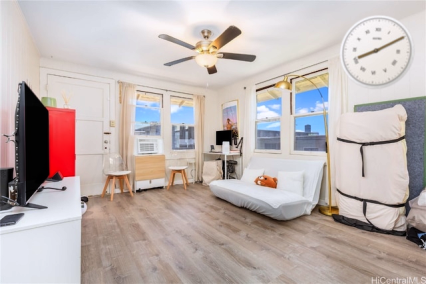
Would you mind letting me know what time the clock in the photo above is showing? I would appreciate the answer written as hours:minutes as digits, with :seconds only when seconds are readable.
8:10
